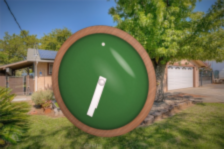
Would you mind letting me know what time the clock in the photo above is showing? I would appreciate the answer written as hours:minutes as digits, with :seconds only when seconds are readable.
6:33
